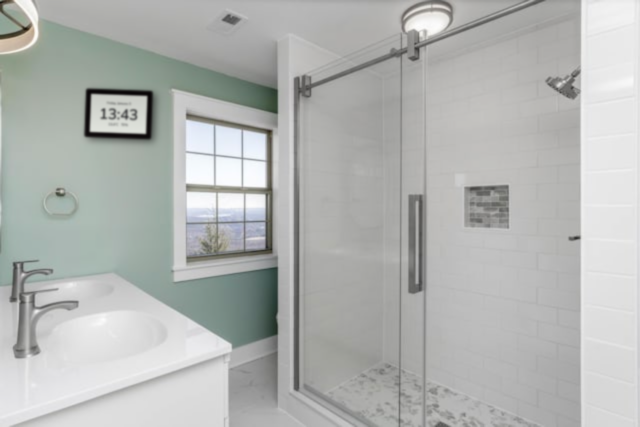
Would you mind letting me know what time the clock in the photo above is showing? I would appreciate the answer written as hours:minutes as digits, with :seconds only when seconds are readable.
13:43
